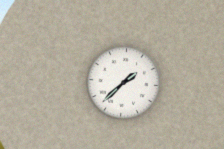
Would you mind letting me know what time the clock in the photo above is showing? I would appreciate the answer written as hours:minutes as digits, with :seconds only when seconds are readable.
1:37
